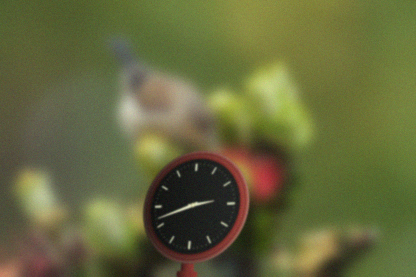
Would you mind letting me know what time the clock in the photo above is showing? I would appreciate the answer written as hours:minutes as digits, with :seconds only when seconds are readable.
2:42
